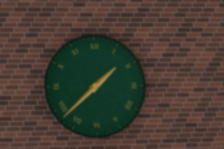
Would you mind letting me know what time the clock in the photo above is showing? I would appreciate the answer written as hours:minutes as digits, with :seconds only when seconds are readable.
1:38
